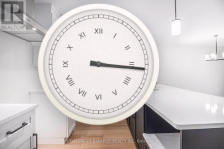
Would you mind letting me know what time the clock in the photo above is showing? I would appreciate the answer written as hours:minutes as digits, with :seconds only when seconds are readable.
3:16
